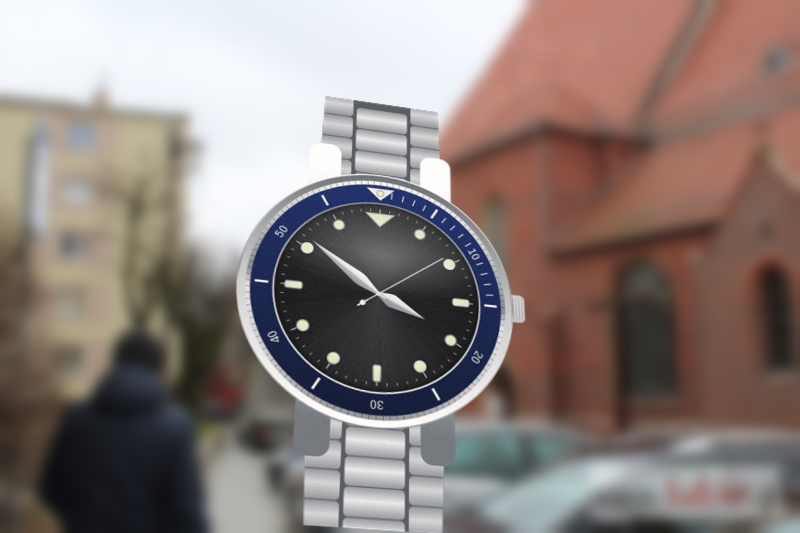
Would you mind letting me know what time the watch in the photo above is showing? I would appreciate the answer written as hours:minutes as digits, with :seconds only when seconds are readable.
3:51:09
